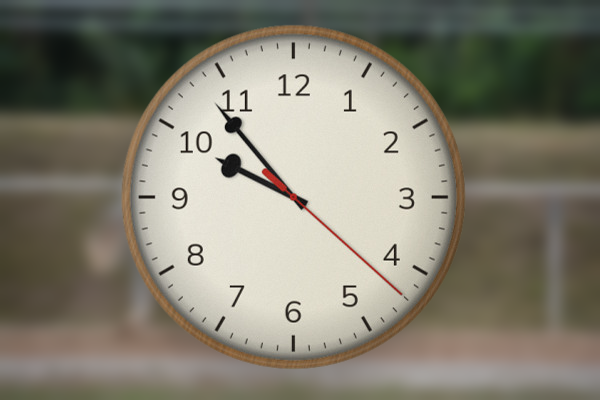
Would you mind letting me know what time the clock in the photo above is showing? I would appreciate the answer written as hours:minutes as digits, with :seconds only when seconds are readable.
9:53:22
